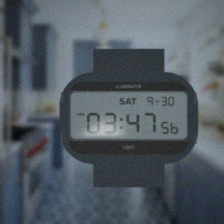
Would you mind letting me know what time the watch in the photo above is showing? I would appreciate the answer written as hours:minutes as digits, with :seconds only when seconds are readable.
3:47:56
